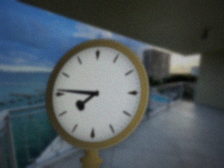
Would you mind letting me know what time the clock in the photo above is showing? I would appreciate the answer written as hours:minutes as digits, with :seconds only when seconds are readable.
7:46
